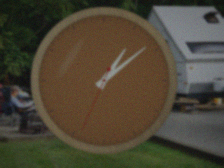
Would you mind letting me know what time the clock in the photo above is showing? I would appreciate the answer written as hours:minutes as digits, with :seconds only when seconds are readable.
1:08:34
